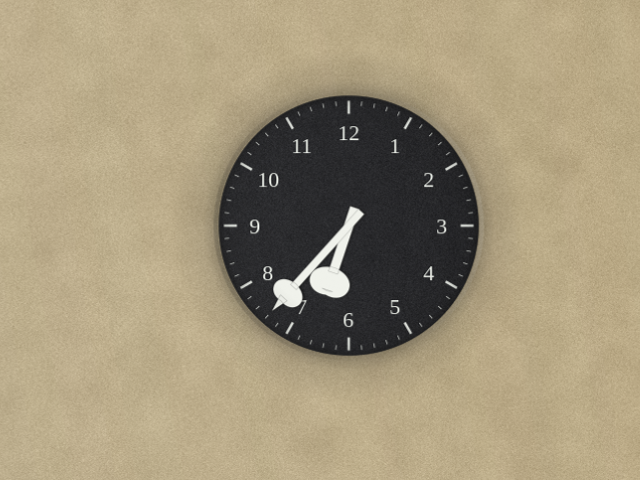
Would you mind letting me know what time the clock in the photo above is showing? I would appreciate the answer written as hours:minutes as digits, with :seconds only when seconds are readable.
6:37
